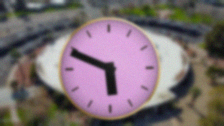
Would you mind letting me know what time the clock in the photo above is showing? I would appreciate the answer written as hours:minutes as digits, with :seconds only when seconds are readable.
5:49
